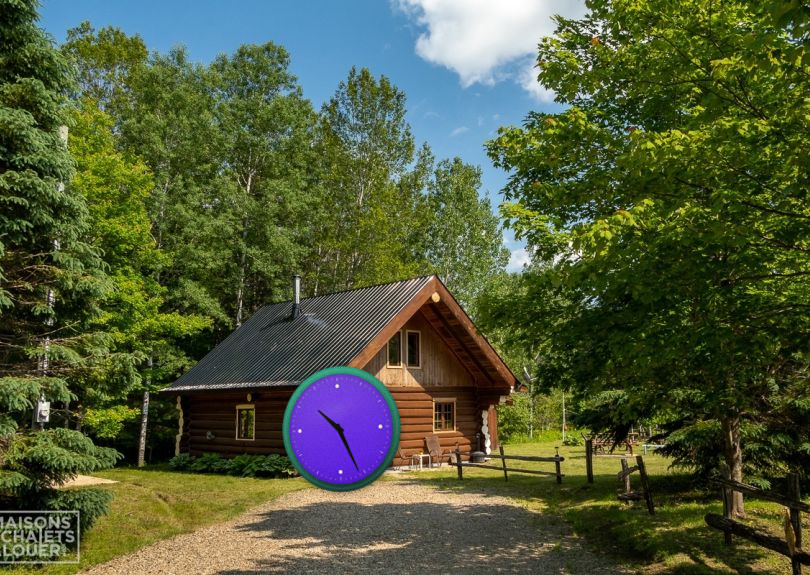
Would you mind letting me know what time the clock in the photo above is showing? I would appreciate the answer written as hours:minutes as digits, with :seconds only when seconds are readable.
10:26
